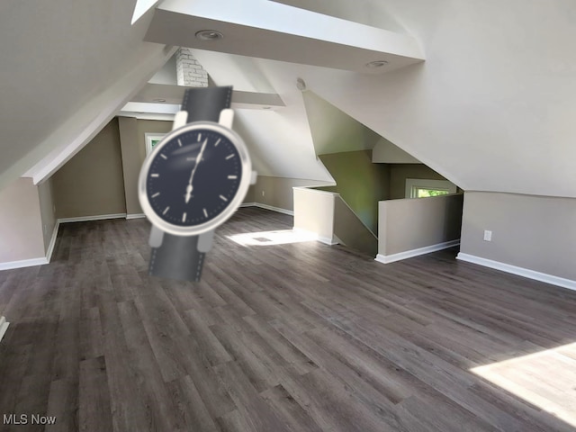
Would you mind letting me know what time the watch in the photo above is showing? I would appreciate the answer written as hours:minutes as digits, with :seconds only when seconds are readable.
6:02
